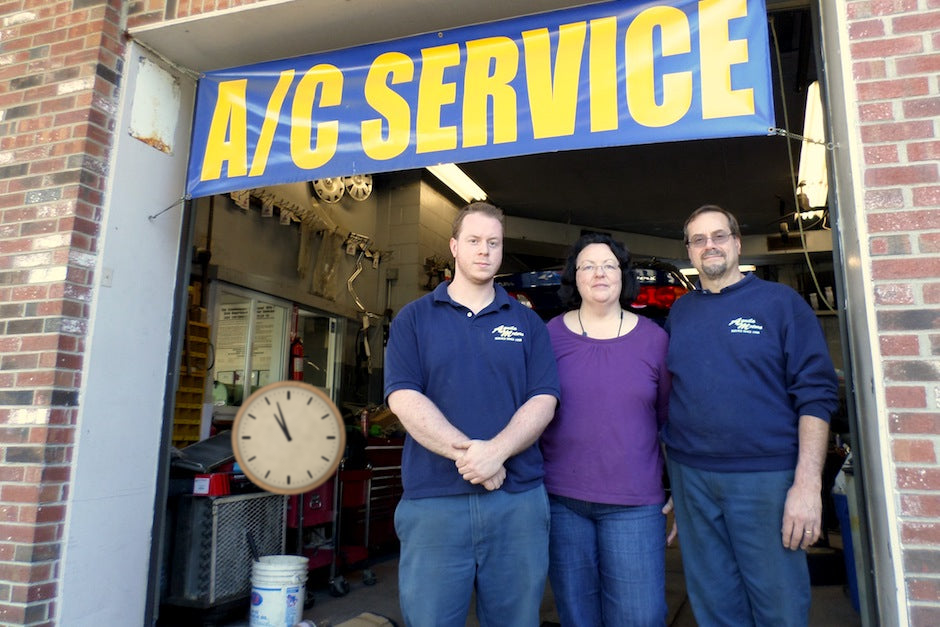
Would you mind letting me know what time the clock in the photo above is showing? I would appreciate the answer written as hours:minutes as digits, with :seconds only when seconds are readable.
10:57
